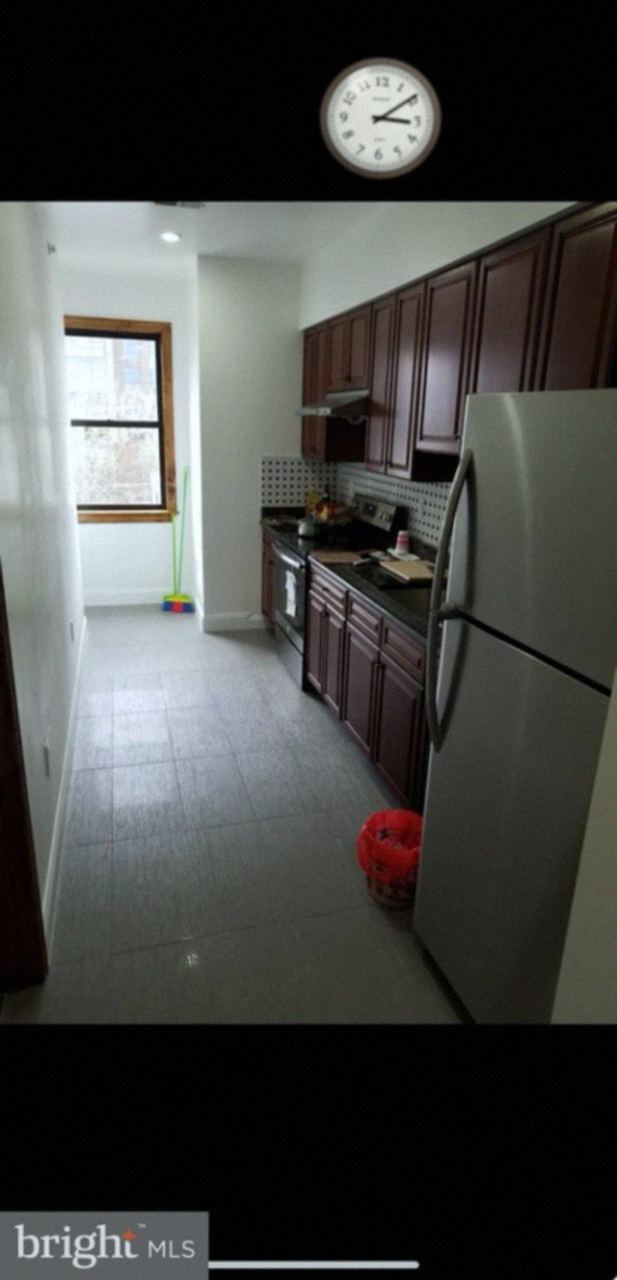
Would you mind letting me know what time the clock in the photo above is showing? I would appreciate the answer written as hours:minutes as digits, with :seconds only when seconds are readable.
3:09
